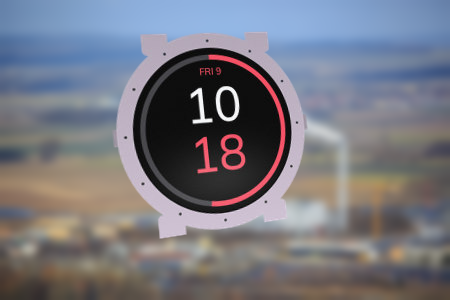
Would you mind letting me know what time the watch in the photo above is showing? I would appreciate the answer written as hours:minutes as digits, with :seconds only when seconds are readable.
10:18
